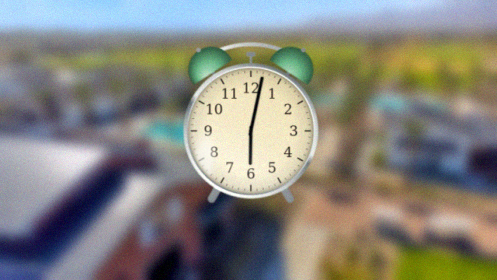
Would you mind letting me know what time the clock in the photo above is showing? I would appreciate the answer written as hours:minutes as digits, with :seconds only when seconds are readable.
6:02
